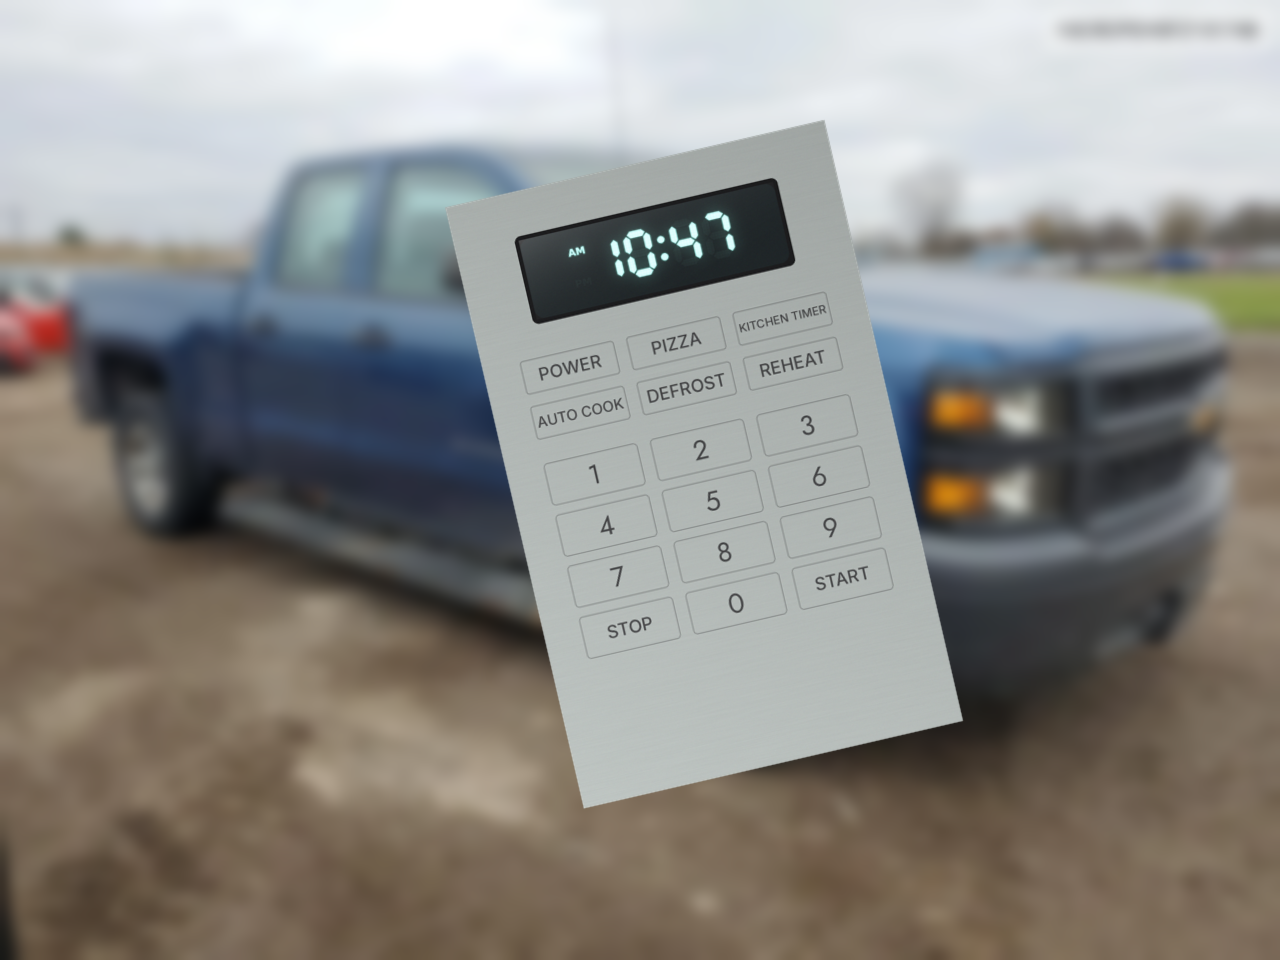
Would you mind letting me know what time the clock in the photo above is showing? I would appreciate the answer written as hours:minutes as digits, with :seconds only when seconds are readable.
10:47
